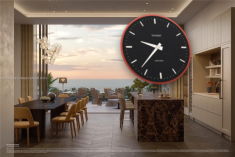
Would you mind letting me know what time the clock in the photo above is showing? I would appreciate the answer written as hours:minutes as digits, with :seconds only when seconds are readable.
9:37
